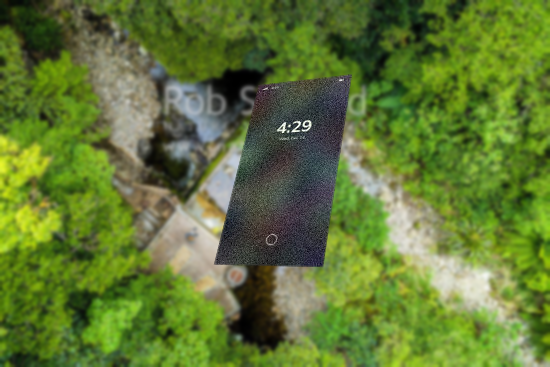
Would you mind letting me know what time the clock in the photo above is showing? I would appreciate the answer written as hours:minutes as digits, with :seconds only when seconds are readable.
4:29
